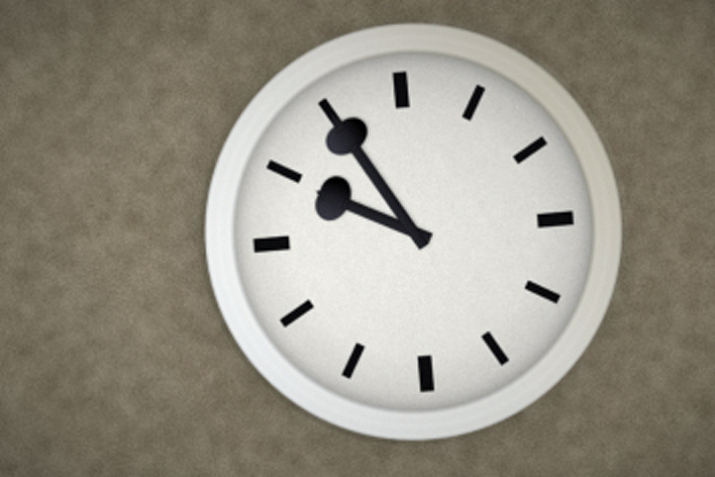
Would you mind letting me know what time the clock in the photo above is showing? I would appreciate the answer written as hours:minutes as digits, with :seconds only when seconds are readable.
9:55
